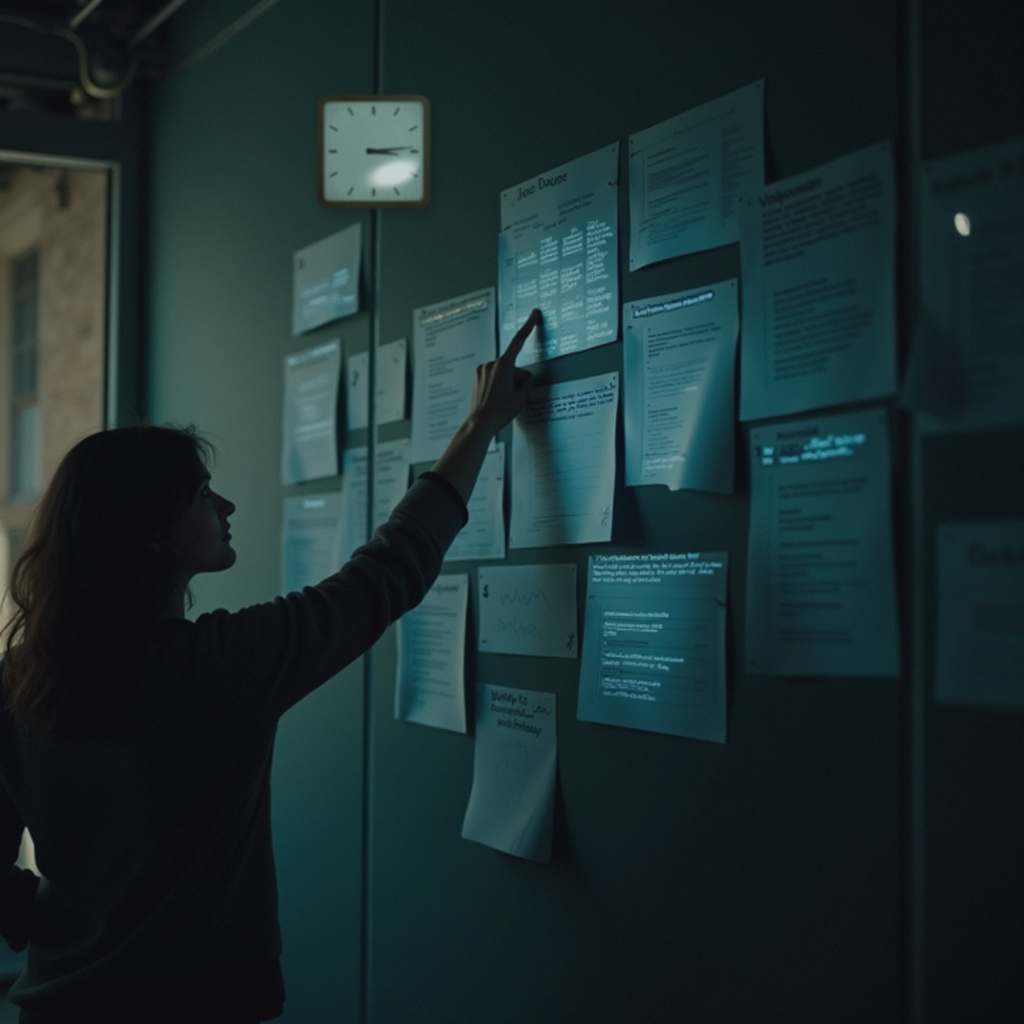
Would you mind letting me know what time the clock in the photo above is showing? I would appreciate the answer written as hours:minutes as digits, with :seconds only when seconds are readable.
3:14
